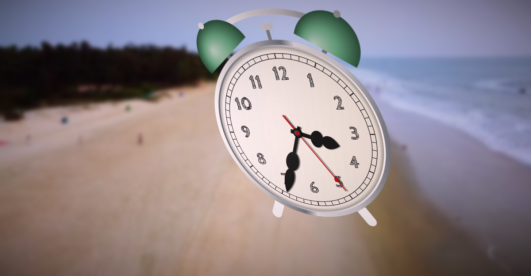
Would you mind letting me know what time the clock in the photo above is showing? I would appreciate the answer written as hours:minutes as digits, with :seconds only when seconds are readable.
3:34:25
